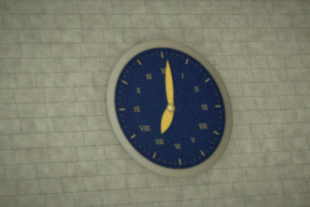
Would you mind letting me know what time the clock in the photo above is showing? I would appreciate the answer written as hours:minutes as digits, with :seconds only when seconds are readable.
7:01
